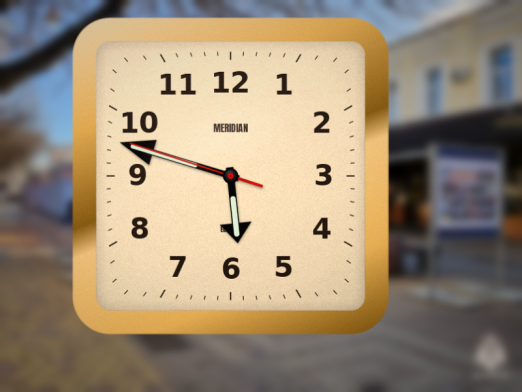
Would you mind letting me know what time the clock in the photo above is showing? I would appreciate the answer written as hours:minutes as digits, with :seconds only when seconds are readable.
5:47:48
